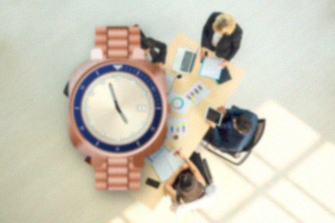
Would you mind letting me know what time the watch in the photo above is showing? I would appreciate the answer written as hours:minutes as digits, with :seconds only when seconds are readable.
4:57
